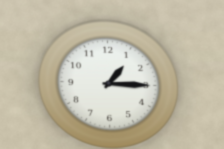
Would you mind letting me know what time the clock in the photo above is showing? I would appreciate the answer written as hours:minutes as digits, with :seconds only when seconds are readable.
1:15
